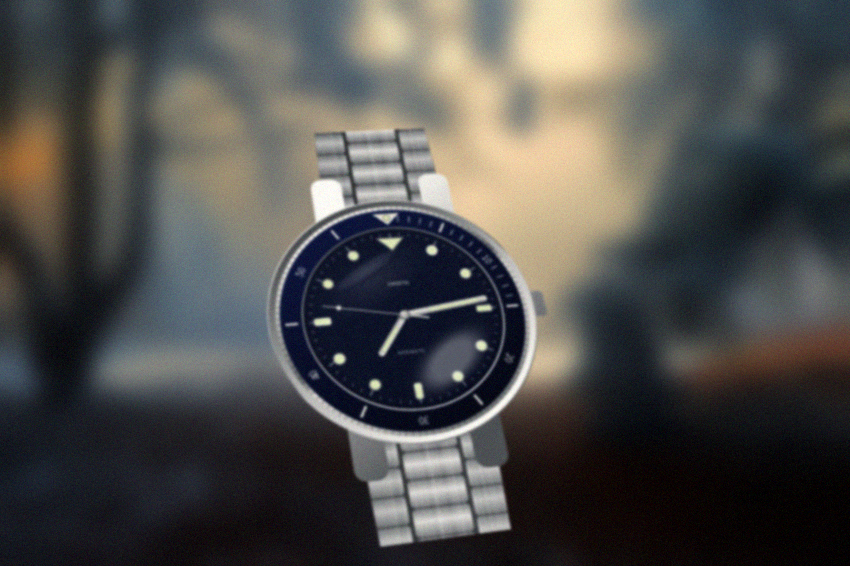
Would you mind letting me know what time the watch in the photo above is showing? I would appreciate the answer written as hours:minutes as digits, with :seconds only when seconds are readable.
7:13:47
